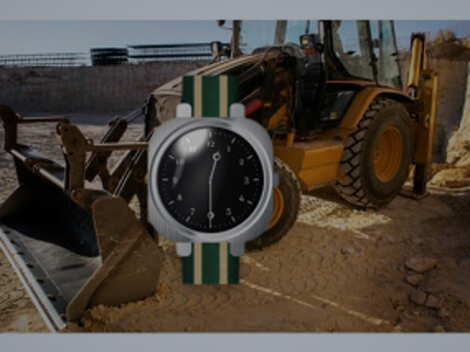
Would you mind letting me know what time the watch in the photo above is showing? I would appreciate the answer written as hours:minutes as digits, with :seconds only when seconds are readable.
12:30
